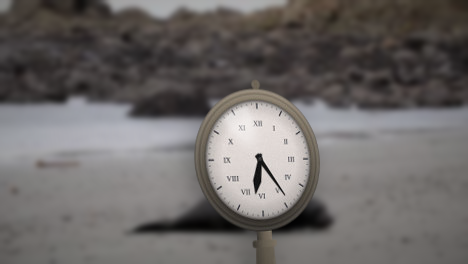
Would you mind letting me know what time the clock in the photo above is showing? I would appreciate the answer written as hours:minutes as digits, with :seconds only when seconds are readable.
6:24
